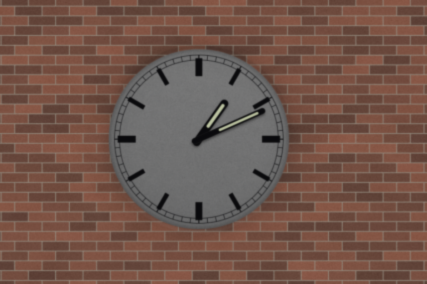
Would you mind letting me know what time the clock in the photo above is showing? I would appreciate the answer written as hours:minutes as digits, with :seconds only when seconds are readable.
1:11
